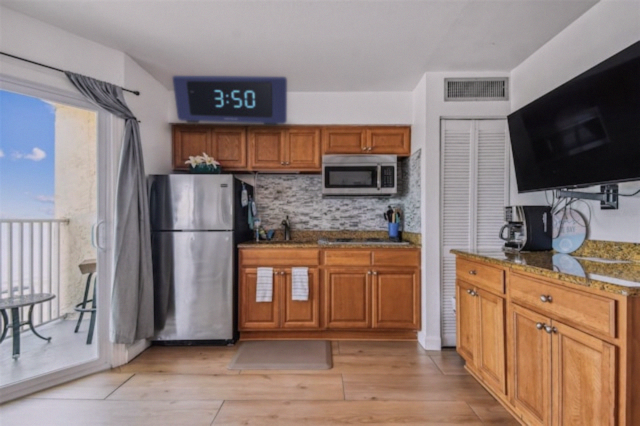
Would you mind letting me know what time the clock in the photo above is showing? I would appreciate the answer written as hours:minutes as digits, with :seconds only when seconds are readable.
3:50
